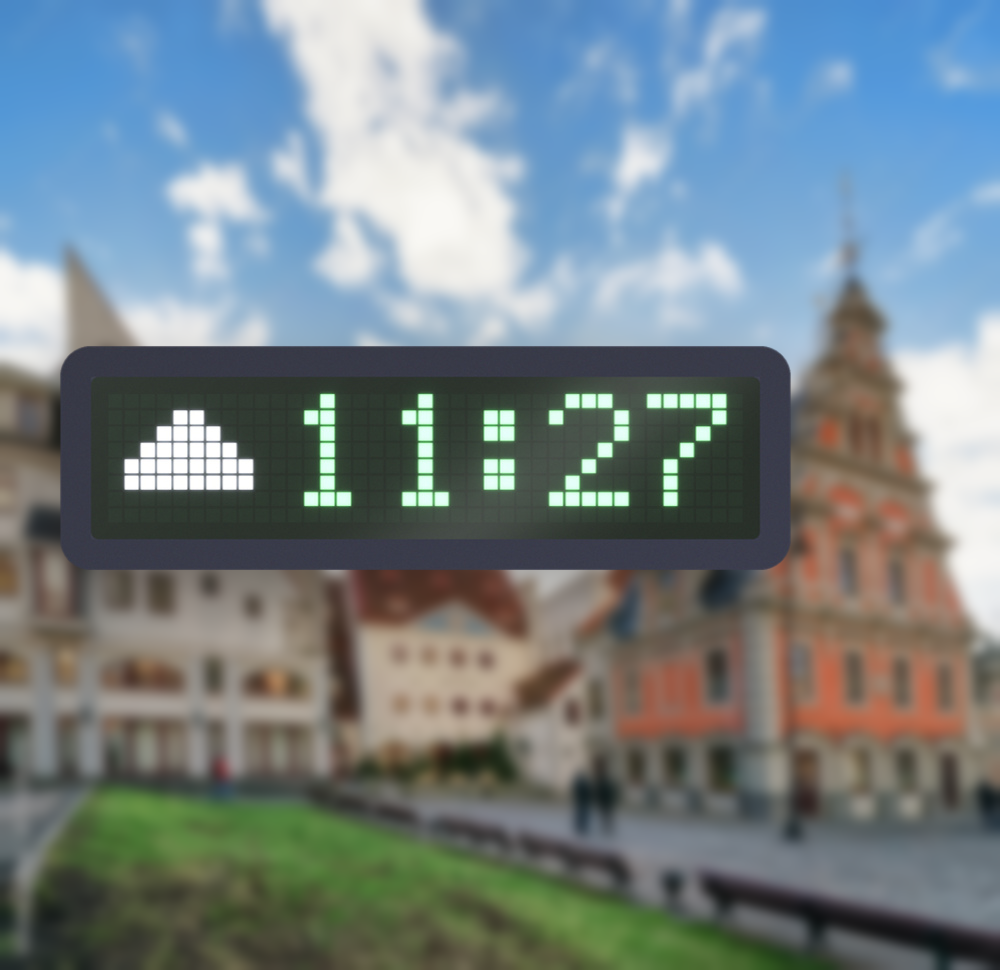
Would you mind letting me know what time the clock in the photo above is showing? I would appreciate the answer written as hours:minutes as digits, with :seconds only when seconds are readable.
11:27
